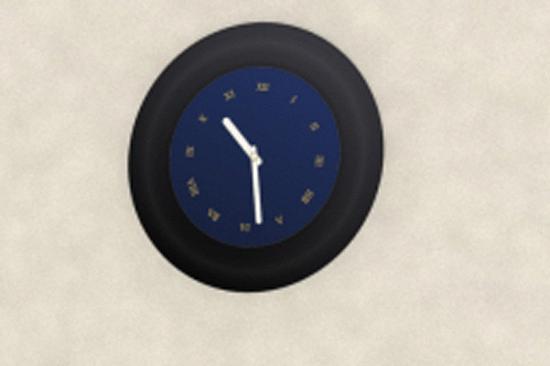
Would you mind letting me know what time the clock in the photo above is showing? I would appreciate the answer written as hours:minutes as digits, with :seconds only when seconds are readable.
10:28
